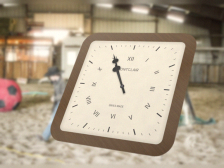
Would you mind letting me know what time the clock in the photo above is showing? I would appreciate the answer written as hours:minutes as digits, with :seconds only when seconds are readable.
10:55
